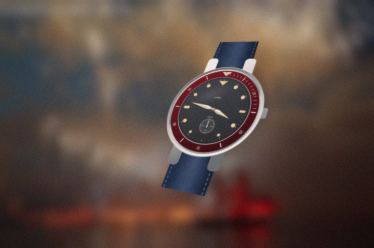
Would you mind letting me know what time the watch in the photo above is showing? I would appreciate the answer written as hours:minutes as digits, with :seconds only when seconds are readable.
3:47
